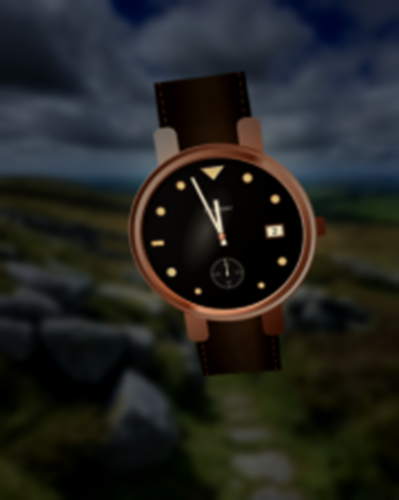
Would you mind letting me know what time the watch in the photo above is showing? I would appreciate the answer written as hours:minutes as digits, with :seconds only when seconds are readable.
11:57
